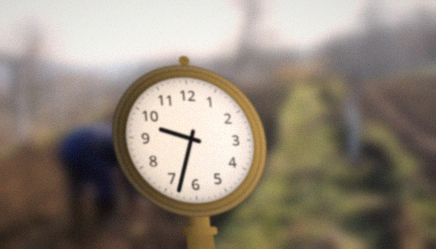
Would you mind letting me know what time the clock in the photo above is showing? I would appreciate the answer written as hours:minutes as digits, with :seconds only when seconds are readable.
9:33
